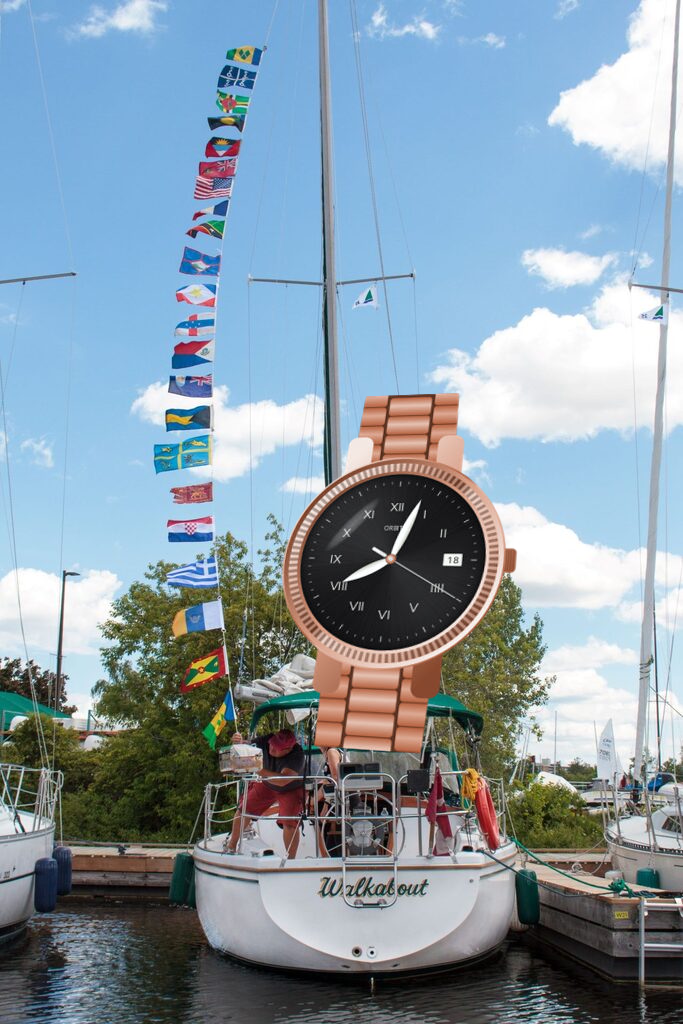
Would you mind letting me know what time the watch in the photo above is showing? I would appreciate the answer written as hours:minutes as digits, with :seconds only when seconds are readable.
8:03:20
